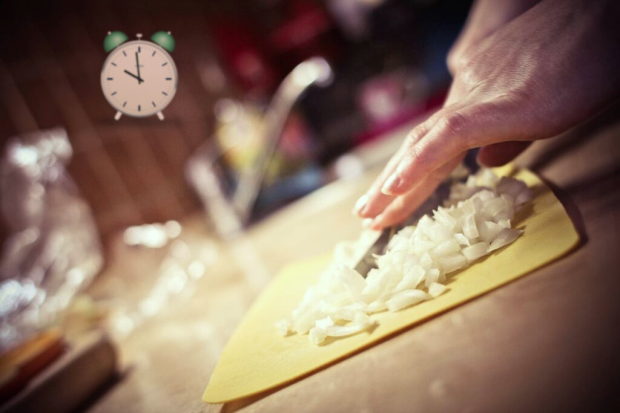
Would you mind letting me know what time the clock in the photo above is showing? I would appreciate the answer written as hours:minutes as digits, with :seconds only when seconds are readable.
9:59
